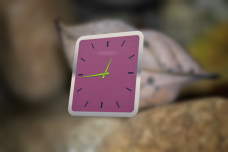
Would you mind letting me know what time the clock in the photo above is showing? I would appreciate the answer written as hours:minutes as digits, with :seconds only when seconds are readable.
12:44
